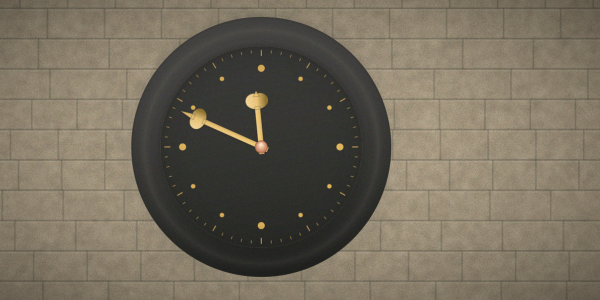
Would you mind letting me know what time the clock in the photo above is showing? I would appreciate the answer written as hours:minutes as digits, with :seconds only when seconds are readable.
11:49
